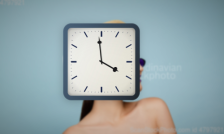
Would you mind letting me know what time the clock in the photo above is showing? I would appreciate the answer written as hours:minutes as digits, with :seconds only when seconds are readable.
3:59
